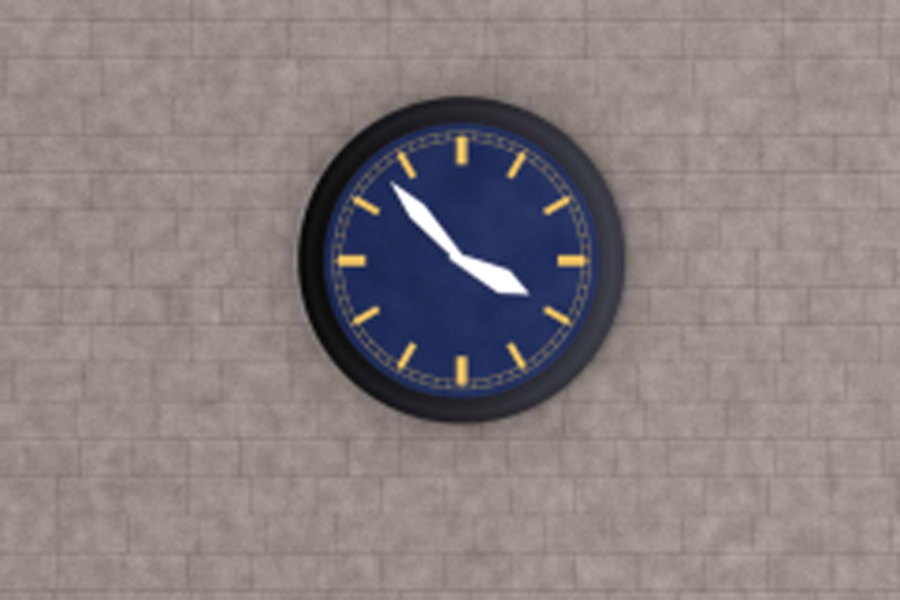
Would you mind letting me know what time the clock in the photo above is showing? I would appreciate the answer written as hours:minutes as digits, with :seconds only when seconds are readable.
3:53
